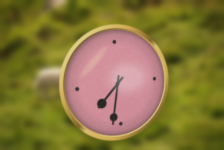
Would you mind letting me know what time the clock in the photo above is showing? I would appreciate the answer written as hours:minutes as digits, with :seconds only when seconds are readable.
7:32
